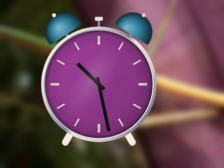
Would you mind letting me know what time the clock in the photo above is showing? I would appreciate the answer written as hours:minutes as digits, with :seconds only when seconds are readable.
10:28
